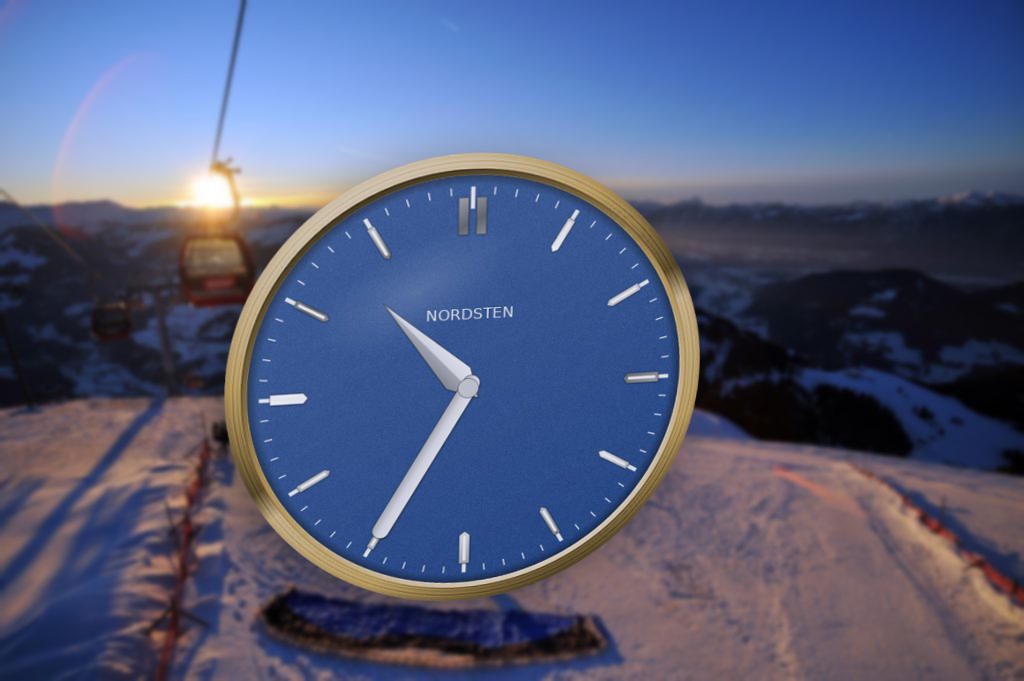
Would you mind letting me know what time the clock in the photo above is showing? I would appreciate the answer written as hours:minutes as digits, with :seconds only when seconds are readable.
10:35
